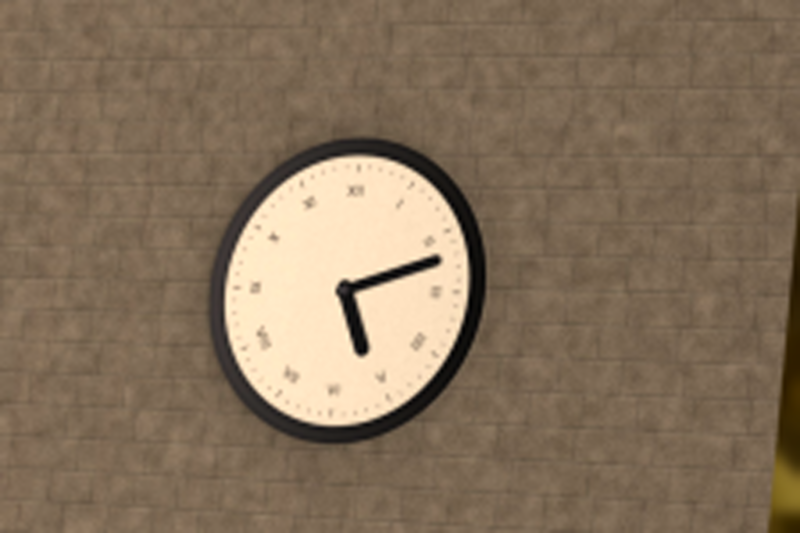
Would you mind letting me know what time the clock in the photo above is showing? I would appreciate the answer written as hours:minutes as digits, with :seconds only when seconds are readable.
5:12
